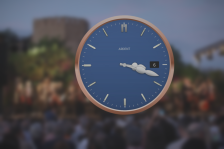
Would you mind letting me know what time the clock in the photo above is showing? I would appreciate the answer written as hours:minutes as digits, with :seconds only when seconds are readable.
3:18
